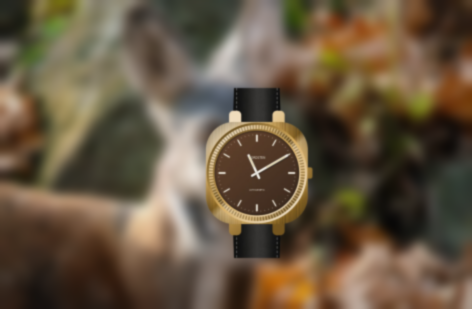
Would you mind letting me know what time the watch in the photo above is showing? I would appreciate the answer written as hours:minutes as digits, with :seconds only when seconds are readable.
11:10
